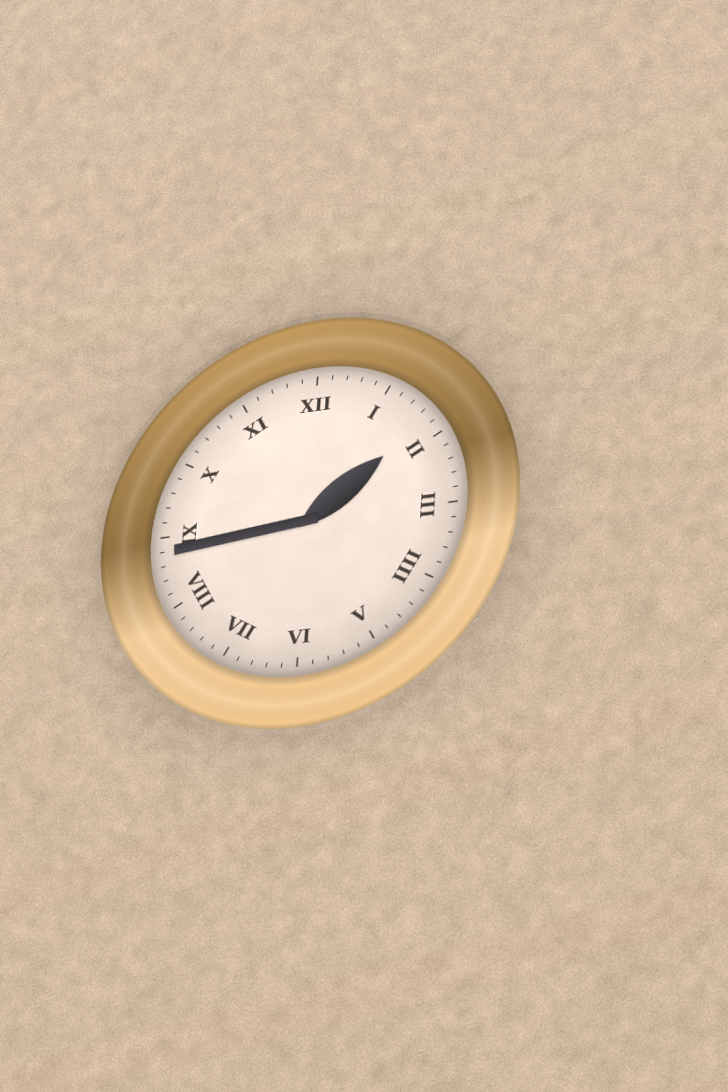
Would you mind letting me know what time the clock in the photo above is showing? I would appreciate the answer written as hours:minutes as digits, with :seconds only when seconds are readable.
1:44
